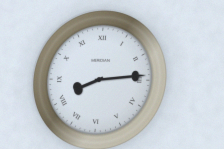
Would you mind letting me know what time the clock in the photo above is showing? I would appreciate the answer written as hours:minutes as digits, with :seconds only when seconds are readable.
8:14
